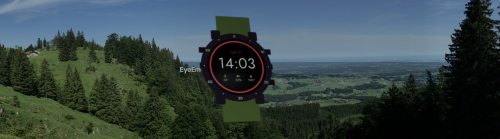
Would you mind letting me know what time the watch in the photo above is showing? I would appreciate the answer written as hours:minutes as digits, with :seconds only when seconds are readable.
14:03
